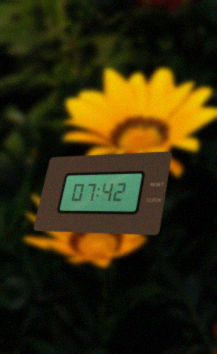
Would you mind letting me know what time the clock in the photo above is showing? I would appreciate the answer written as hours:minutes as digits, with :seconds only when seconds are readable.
7:42
